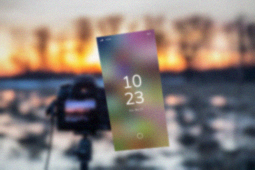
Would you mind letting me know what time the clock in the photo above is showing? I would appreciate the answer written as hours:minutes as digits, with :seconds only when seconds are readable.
10:23
